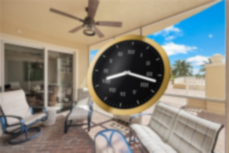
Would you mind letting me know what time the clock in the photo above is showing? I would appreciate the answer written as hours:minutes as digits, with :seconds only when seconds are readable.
8:17
